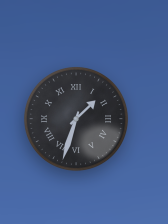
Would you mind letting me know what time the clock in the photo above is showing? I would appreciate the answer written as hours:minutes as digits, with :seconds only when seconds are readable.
1:33
